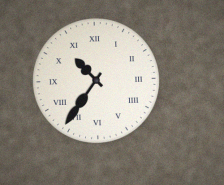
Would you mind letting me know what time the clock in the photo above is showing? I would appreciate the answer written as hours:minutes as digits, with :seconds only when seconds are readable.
10:36
